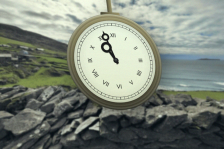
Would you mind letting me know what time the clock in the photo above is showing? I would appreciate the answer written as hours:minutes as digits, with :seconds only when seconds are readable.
10:57
